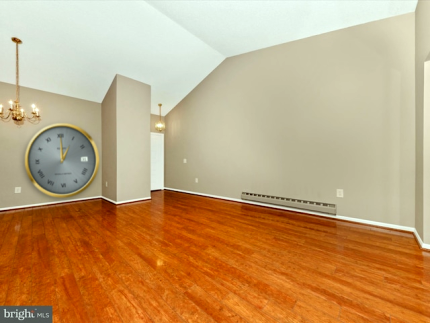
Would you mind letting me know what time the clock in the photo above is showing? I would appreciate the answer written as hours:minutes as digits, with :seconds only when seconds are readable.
1:00
